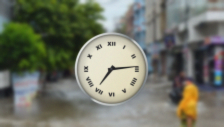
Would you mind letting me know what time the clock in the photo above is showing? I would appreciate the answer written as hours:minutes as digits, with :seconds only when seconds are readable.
7:14
